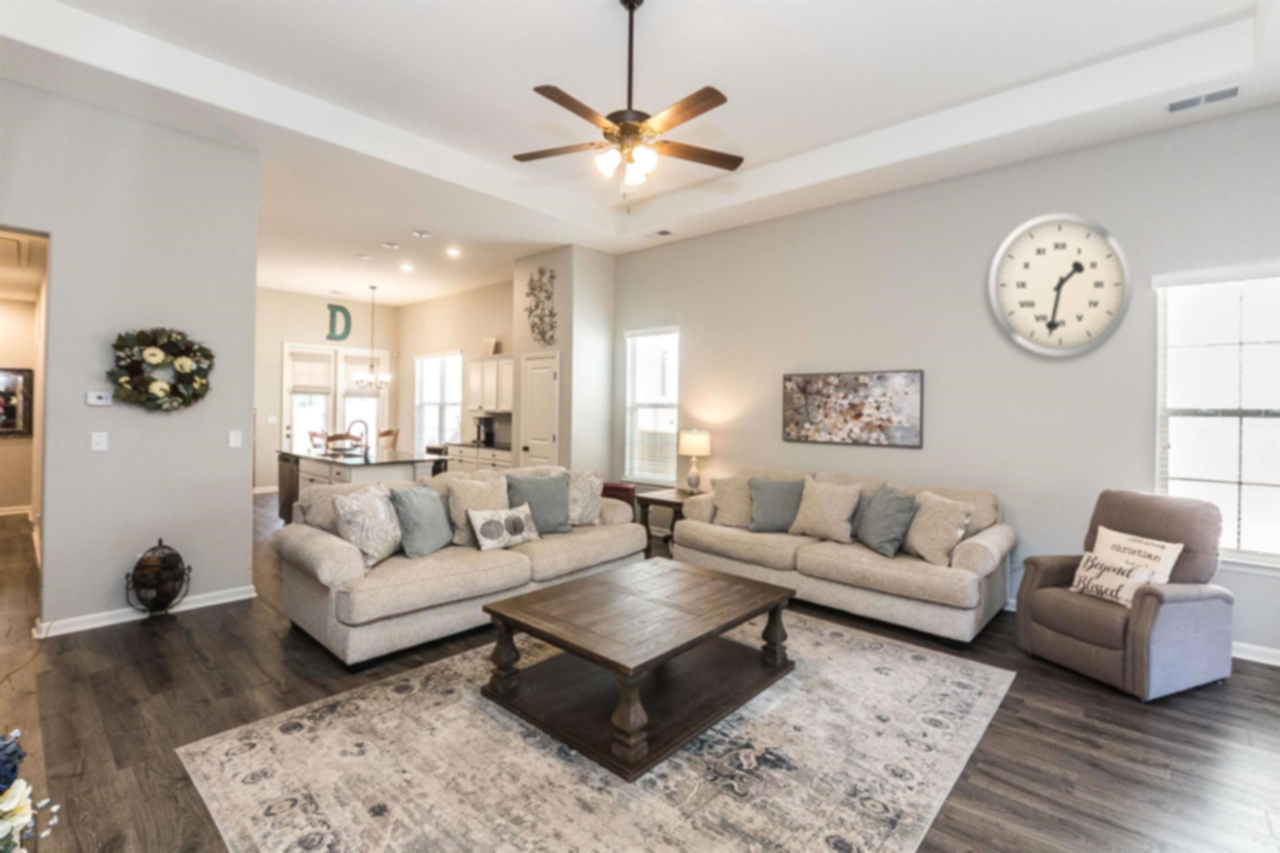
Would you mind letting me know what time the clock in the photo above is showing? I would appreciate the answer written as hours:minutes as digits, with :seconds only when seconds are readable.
1:32
